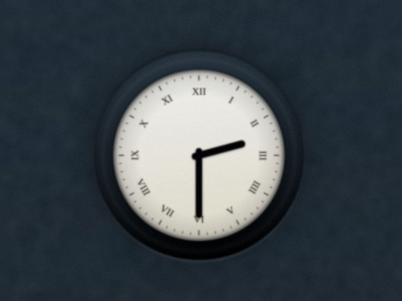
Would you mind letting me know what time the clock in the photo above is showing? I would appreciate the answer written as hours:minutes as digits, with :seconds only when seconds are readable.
2:30
